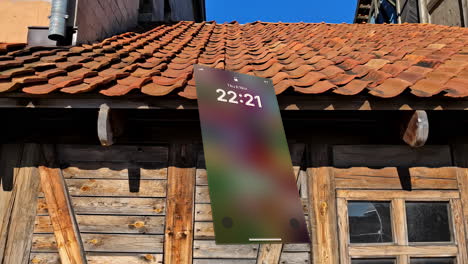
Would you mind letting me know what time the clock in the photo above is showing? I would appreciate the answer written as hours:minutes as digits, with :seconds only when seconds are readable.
22:21
